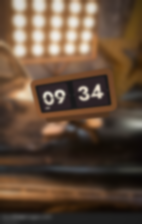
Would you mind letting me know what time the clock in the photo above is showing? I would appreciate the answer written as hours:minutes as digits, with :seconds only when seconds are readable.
9:34
